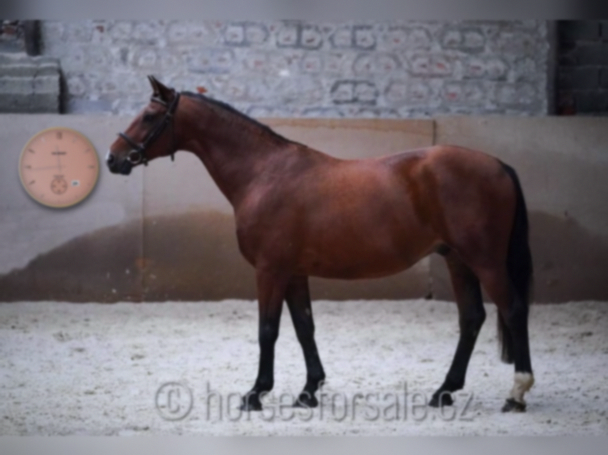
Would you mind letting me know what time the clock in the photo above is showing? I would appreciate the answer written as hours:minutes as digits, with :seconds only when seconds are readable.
11:44
